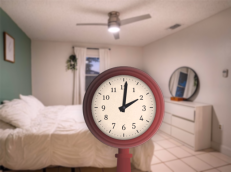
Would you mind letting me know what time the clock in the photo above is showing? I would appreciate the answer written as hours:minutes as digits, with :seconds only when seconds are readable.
2:01
